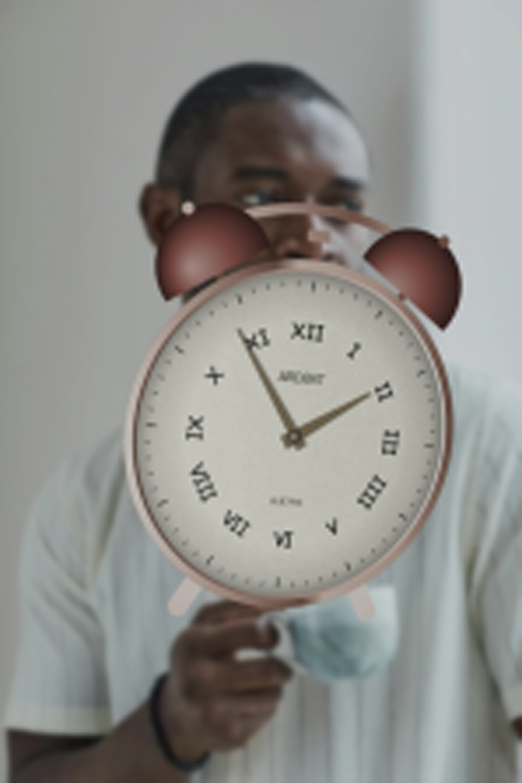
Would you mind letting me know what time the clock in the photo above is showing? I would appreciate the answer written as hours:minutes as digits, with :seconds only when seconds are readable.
1:54
